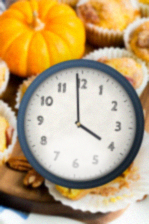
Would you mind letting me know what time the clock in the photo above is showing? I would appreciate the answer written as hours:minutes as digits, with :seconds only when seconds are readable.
3:59
